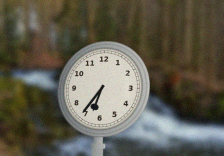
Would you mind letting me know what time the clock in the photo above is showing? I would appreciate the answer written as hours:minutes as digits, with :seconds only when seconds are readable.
6:36
